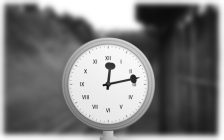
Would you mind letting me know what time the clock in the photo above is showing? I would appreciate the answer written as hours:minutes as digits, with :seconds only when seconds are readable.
12:13
